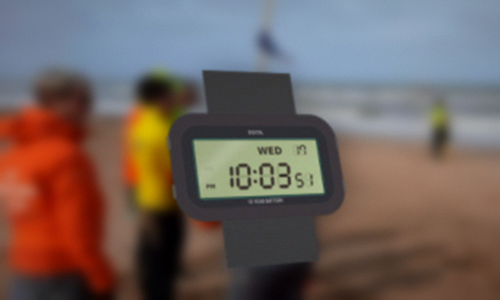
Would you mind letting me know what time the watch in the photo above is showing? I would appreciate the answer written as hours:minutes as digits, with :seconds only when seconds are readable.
10:03:51
